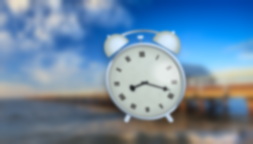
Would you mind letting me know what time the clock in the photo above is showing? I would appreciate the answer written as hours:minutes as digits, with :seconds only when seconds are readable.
8:18
